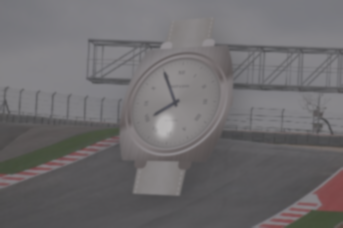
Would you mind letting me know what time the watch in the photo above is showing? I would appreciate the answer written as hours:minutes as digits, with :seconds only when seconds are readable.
7:55
